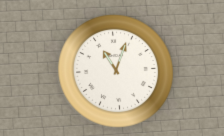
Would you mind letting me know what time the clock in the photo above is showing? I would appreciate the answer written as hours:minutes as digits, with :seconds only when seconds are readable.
11:04
